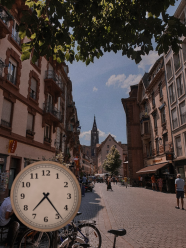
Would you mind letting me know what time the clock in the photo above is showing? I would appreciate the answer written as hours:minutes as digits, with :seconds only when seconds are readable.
7:24
